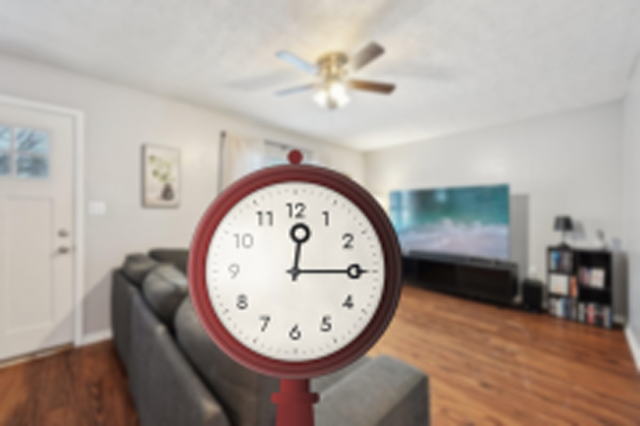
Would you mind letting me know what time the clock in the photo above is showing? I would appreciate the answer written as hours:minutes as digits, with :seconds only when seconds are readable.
12:15
